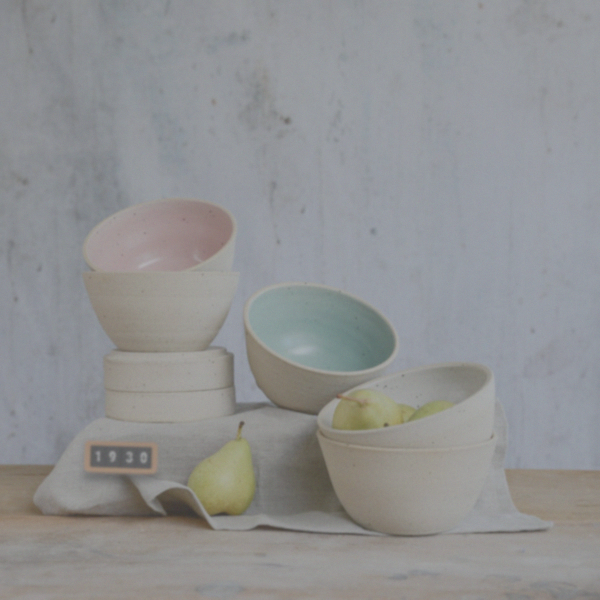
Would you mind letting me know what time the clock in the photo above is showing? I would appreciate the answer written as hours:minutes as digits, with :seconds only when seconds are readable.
19:30
